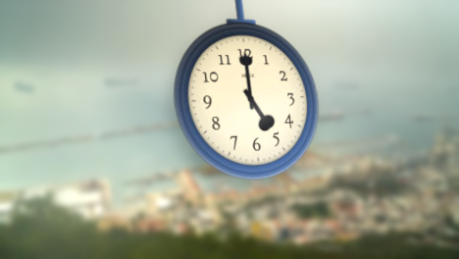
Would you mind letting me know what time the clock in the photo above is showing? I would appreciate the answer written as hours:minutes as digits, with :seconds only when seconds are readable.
5:00
